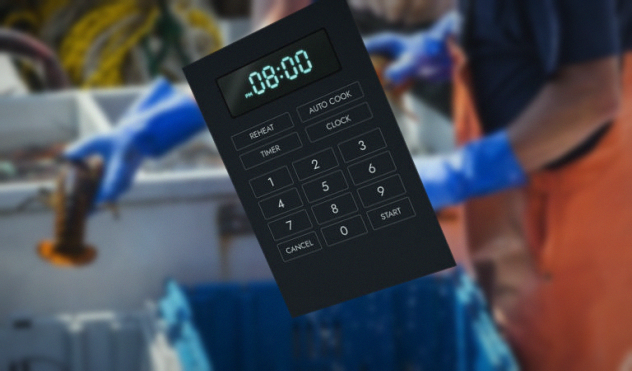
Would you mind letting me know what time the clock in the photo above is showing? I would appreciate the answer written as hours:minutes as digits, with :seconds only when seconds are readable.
8:00
